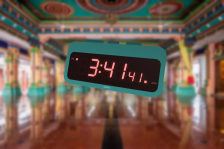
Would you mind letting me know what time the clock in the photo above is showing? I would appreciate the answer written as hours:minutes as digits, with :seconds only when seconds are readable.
3:41:41
